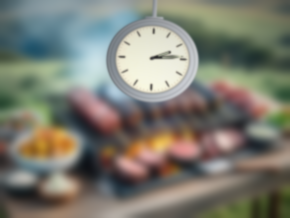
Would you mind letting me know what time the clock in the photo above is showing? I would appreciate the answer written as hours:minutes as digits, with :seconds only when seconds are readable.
2:14
